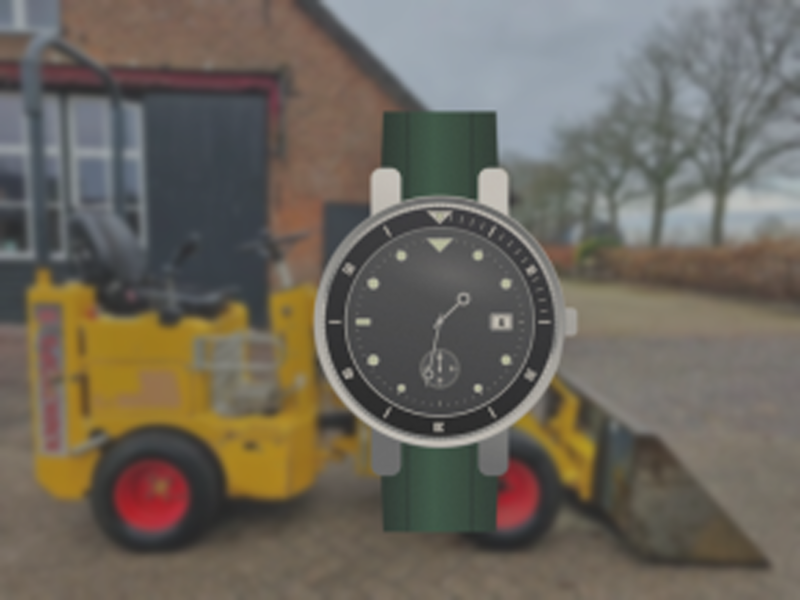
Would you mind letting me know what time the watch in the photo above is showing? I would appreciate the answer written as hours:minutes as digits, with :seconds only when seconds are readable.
1:32
